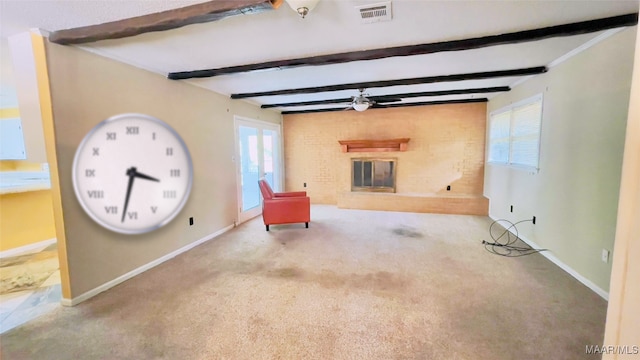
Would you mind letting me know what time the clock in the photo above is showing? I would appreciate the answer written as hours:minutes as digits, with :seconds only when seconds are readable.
3:32
